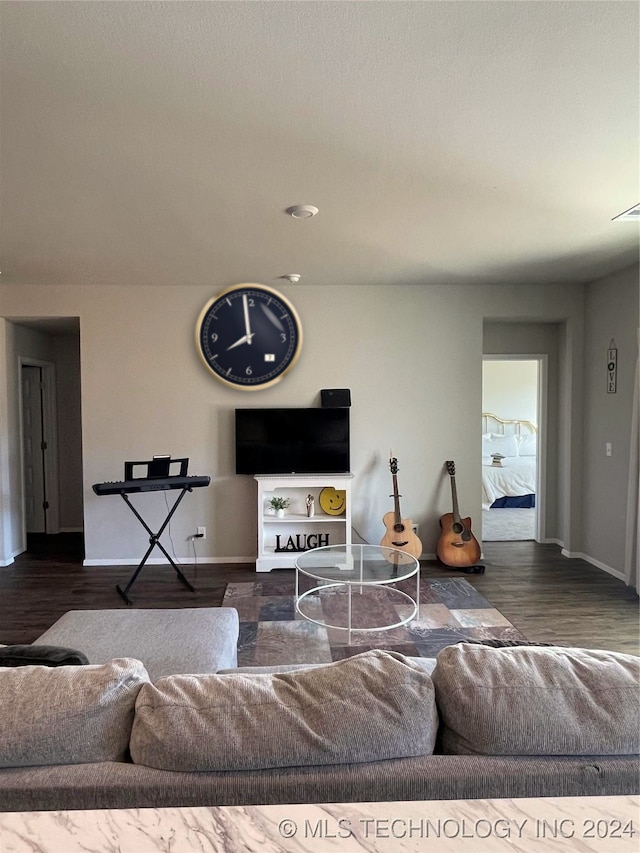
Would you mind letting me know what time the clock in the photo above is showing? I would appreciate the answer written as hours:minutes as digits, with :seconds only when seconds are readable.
7:59
